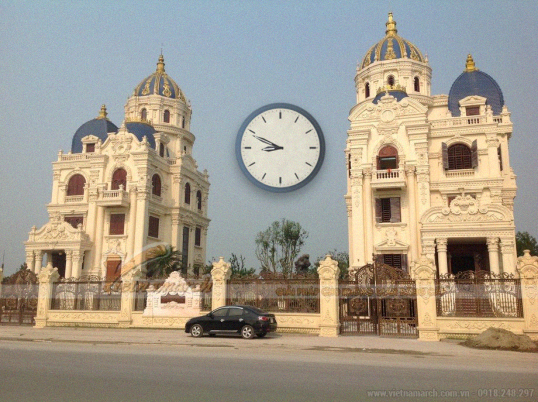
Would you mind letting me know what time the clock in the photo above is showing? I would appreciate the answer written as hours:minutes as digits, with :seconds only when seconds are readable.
8:49
